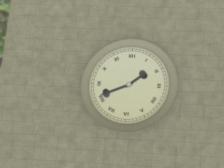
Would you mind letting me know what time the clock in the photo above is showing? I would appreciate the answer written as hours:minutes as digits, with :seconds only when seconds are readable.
1:41
